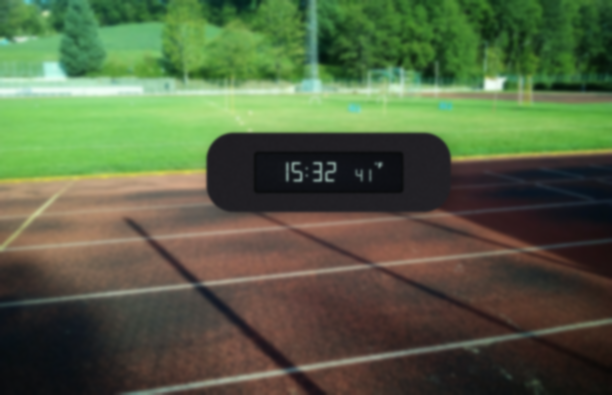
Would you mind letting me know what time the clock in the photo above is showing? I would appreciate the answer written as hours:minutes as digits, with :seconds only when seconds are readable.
15:32
